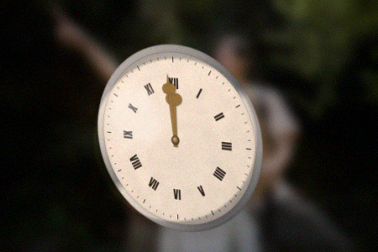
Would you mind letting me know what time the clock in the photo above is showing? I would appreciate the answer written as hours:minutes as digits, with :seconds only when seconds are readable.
11:59
